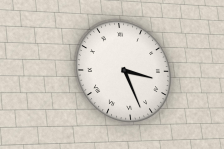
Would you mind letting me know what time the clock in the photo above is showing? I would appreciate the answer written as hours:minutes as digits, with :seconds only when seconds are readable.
3:27
